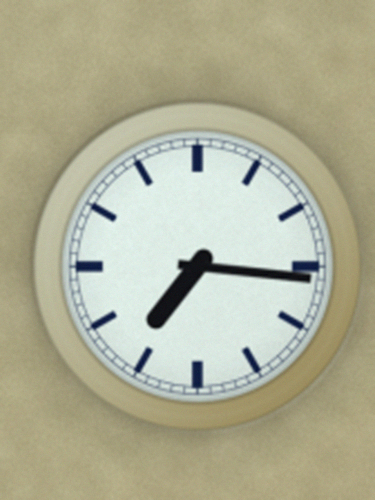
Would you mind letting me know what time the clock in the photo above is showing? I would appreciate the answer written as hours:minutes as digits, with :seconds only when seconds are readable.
7:16
